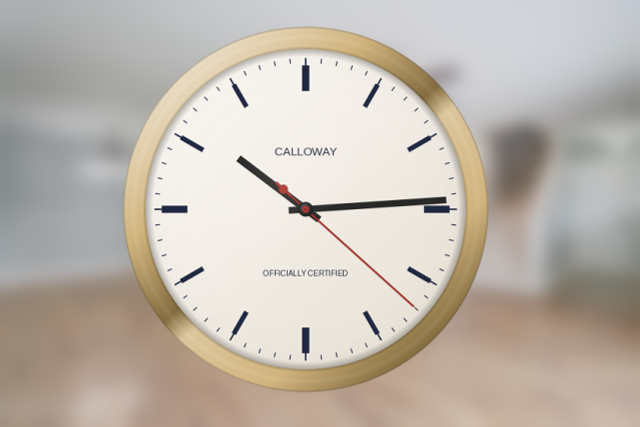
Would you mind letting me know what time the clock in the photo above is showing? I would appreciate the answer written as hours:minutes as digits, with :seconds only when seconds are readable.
10:14:22
